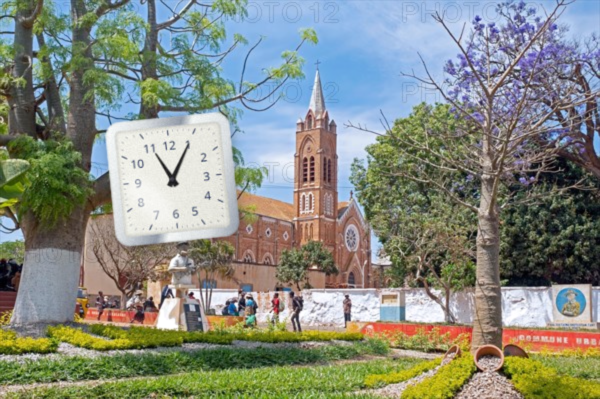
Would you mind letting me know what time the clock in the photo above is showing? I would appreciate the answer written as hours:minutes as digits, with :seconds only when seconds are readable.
11:05
